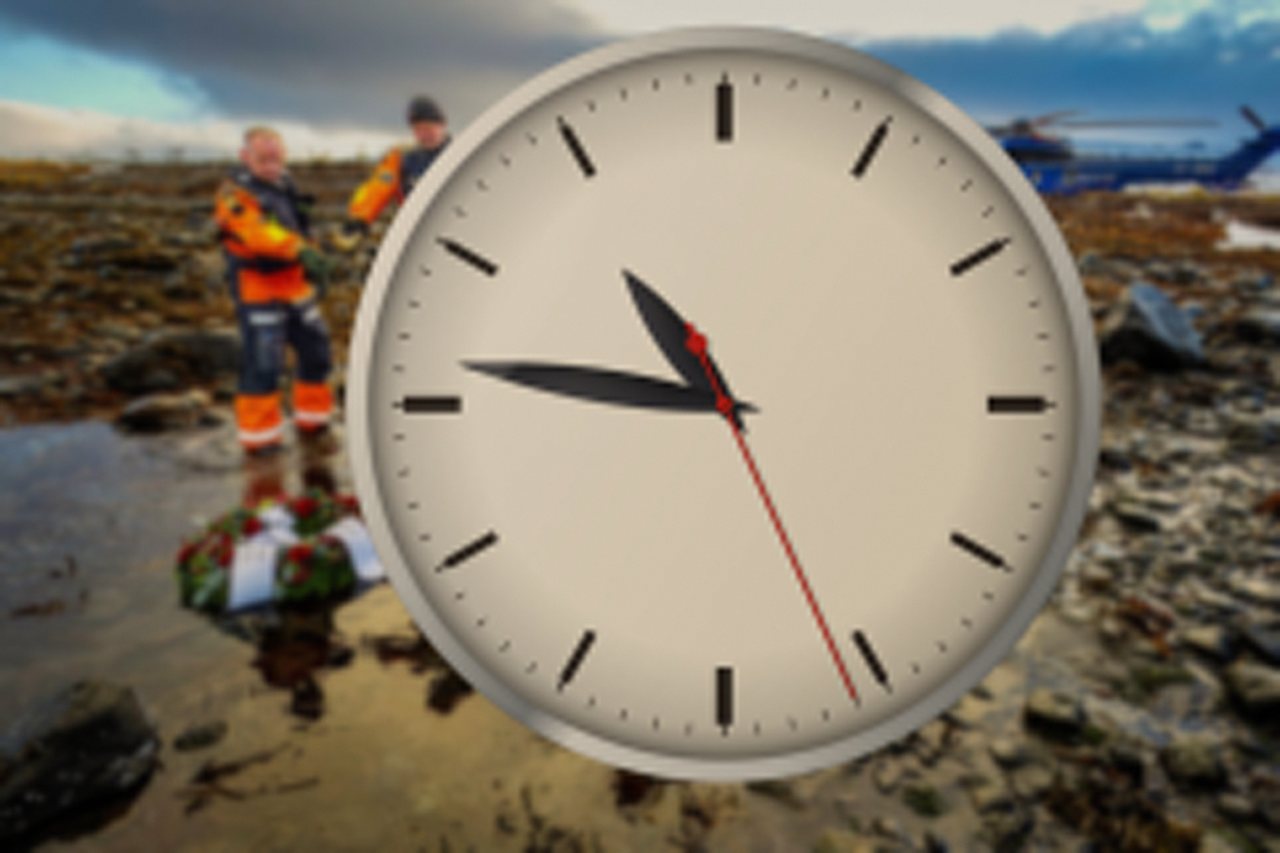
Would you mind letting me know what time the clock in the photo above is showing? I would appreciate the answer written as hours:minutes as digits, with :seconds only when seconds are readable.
10:46:26
